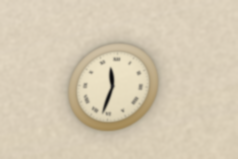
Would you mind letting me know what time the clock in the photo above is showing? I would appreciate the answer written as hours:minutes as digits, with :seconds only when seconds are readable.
11:32
